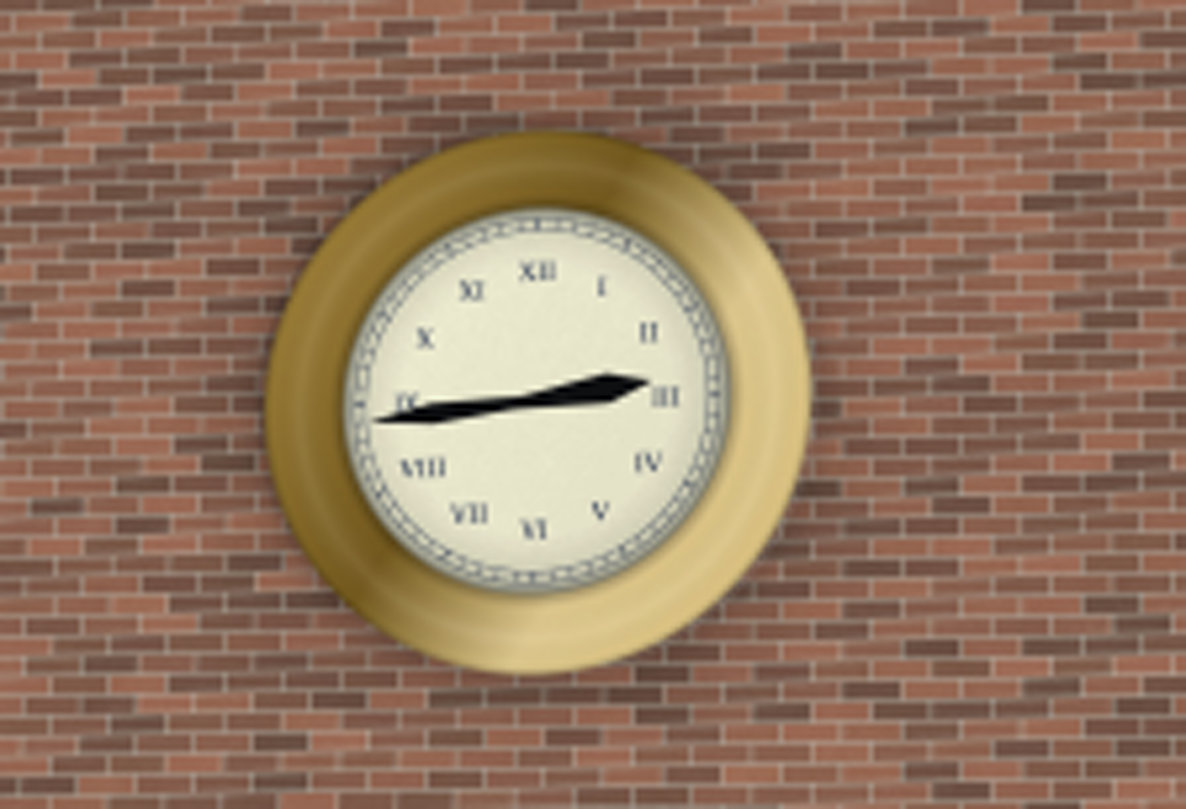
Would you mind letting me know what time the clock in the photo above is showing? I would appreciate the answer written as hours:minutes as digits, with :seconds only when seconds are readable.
2:44
